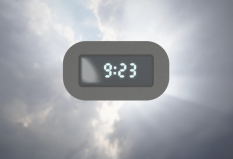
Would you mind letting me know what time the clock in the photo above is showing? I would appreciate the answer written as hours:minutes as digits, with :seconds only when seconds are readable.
9:23
